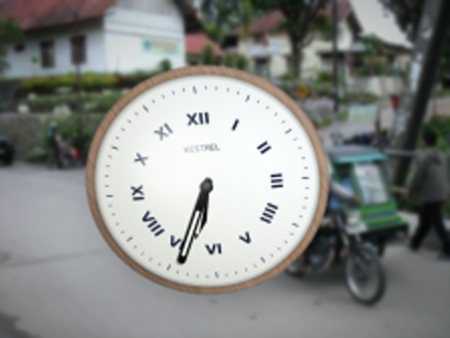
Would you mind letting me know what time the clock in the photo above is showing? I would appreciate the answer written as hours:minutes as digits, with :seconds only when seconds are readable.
6:34
